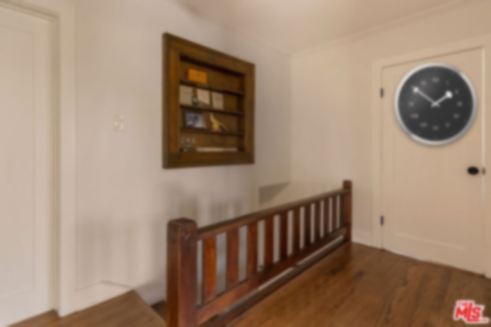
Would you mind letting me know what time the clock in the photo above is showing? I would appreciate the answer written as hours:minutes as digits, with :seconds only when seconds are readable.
1:51
